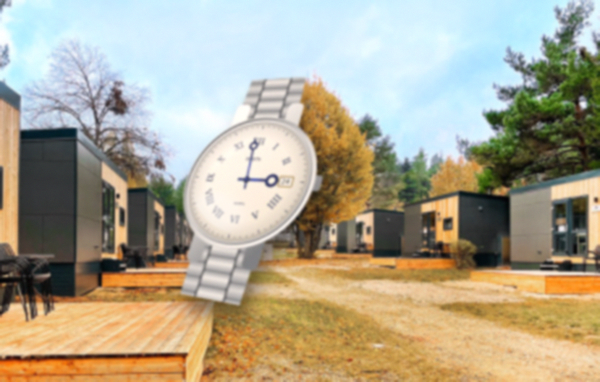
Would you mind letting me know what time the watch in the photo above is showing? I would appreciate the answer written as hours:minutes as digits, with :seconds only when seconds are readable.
2:59
